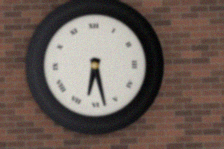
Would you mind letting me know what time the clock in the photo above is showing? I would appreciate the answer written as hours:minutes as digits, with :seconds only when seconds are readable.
6:28
